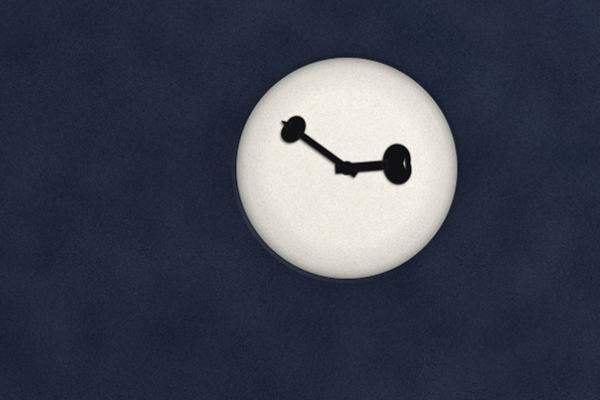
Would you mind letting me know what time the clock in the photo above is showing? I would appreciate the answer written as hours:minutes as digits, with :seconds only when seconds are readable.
2:51
